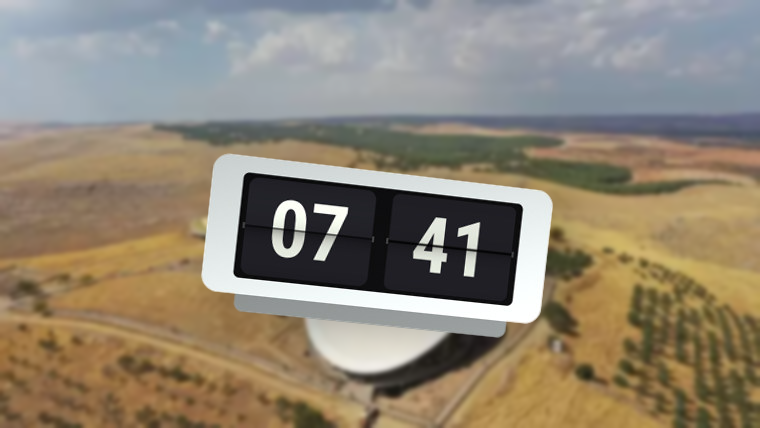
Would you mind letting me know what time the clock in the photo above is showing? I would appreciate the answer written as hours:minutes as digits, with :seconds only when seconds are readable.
7:41
